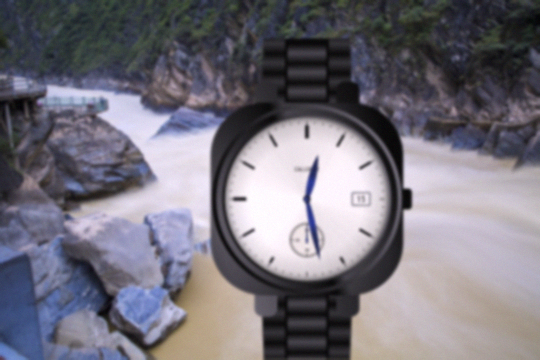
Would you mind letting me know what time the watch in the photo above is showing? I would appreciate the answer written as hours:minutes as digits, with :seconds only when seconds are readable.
12:28
